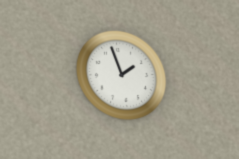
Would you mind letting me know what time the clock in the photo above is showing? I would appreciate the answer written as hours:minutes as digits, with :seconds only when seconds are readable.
1:58
